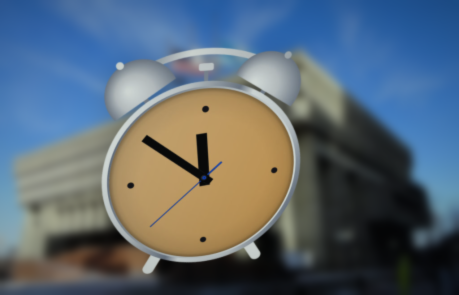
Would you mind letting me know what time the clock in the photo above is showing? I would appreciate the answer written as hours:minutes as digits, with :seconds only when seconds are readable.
11:51:38
